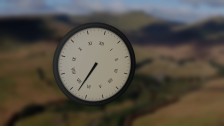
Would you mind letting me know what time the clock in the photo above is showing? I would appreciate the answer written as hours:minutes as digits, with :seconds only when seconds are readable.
6:33
